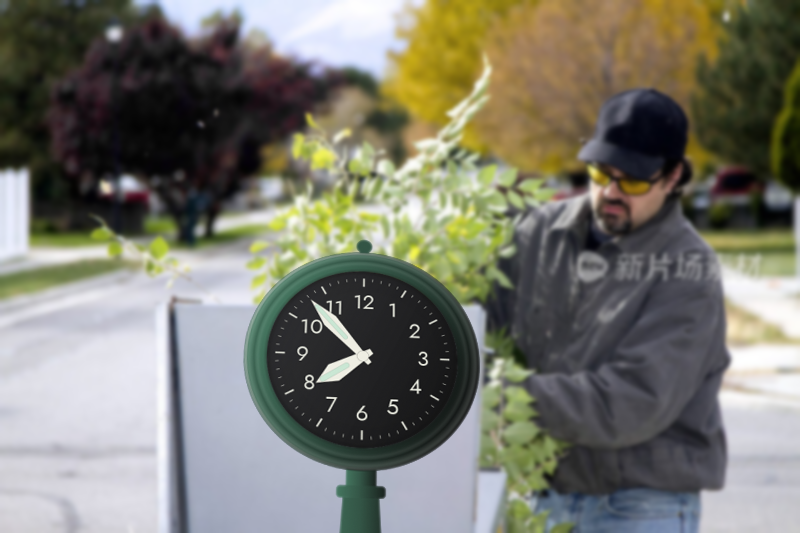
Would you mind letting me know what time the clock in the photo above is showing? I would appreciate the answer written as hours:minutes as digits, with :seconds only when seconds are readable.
7:53
